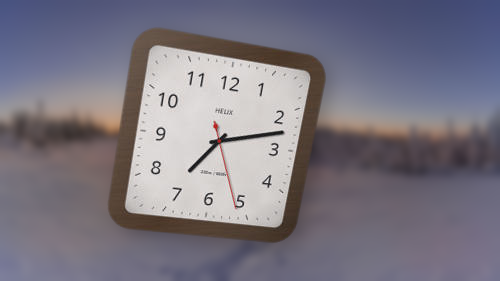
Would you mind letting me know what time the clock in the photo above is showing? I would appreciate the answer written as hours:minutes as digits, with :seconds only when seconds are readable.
7:12:26
